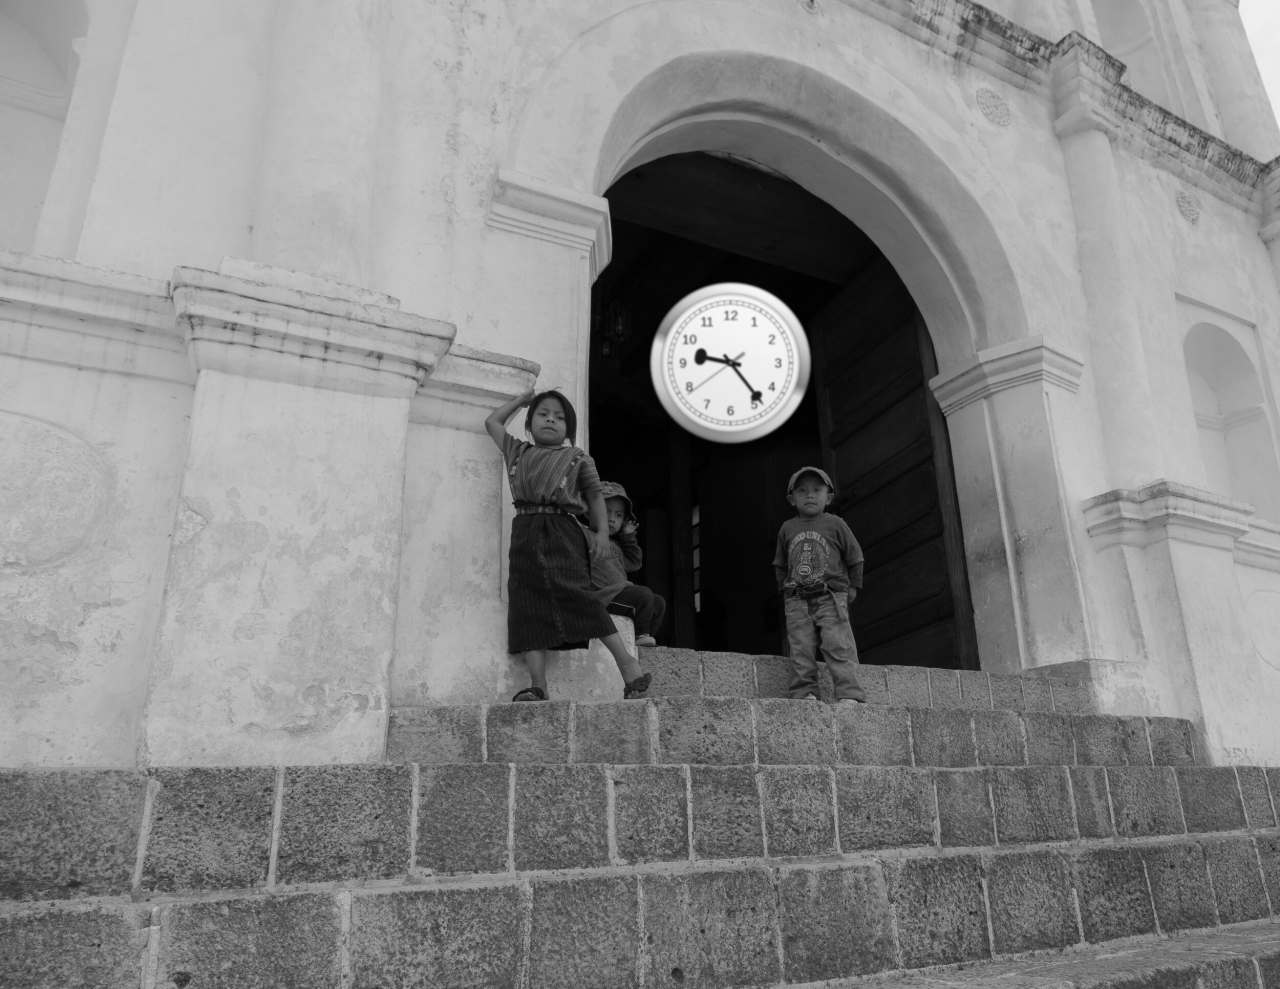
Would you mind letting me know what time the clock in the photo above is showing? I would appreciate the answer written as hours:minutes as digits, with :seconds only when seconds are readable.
9:23:39
